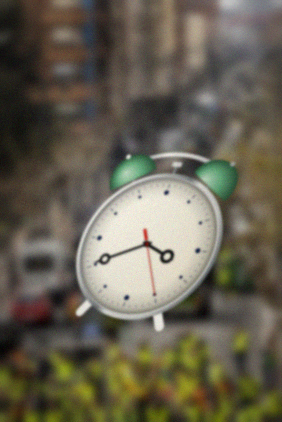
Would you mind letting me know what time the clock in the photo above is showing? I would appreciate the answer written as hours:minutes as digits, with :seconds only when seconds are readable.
3:40:25
